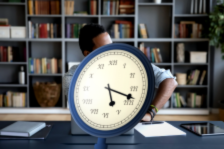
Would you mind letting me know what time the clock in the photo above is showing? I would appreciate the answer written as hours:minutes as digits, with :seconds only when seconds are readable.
5:18
